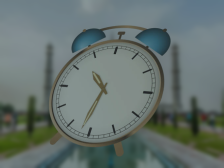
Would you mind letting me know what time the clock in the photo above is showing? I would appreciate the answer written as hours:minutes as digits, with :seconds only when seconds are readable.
10:32
